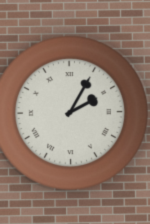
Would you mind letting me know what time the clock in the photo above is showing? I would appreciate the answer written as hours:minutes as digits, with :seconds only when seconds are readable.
2:05
